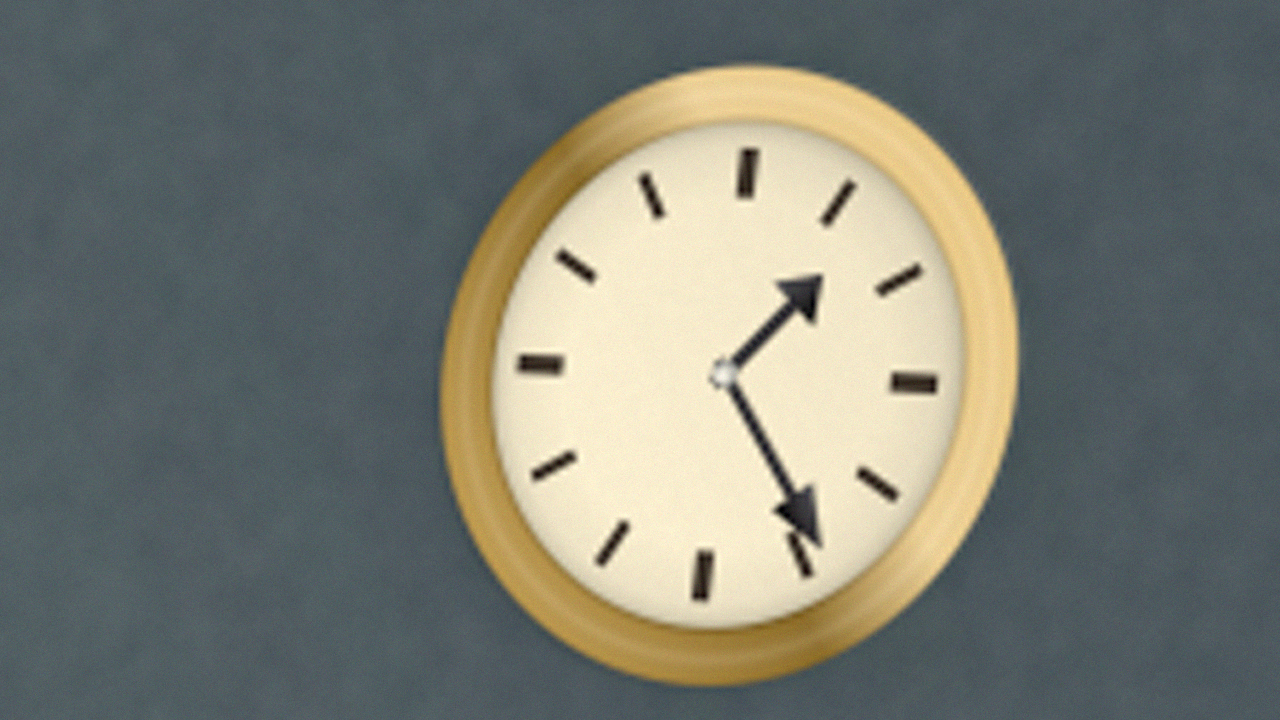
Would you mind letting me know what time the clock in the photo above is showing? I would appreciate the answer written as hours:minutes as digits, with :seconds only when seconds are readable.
1:24
